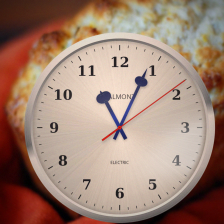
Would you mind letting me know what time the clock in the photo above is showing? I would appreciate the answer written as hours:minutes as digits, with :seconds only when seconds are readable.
11:04:09
